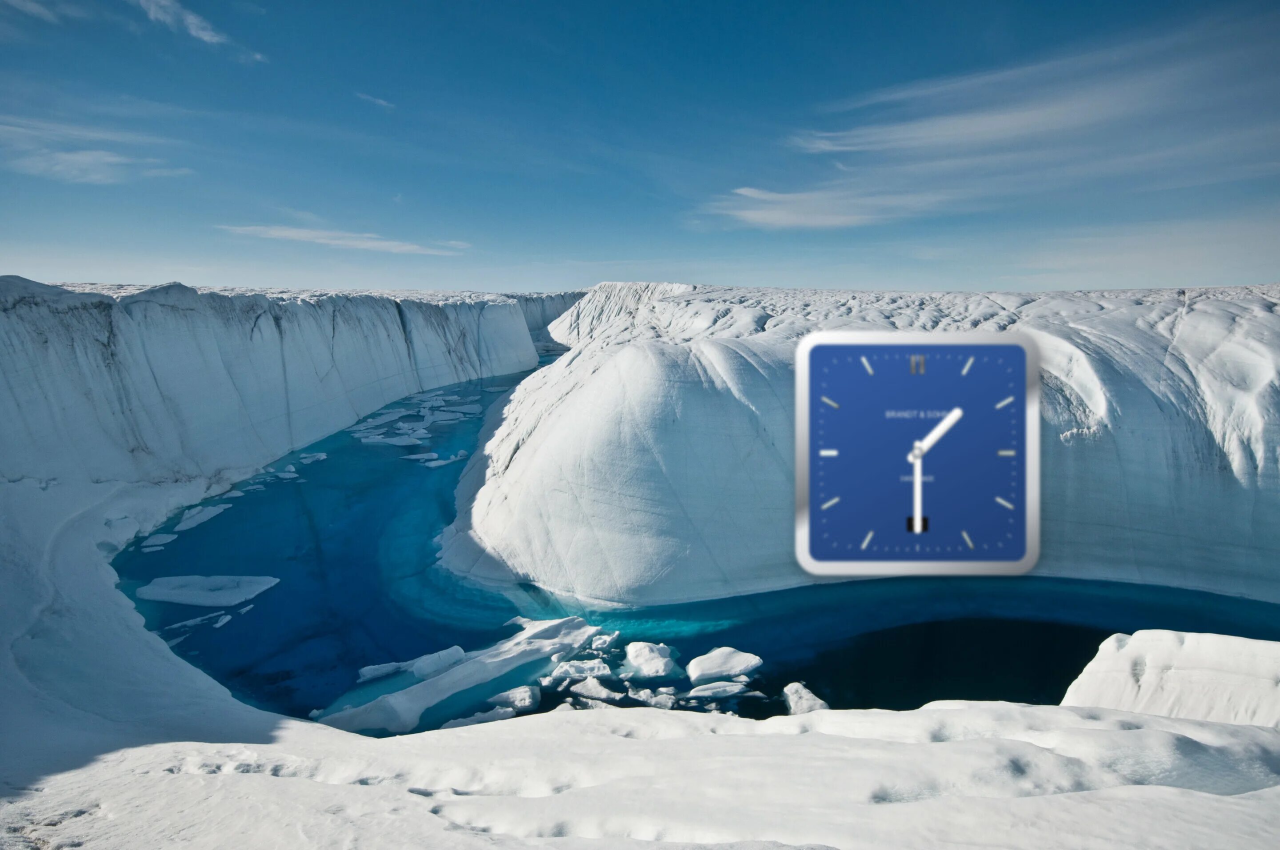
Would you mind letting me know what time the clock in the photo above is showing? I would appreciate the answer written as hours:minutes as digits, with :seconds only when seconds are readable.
1:30
